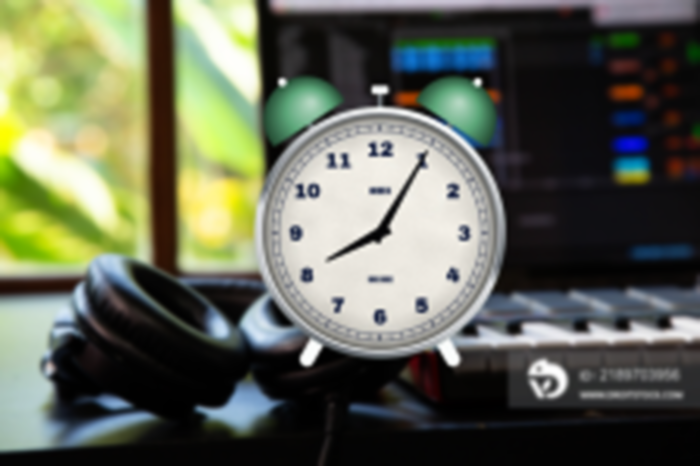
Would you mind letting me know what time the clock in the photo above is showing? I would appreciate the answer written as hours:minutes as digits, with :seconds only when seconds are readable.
8:05
